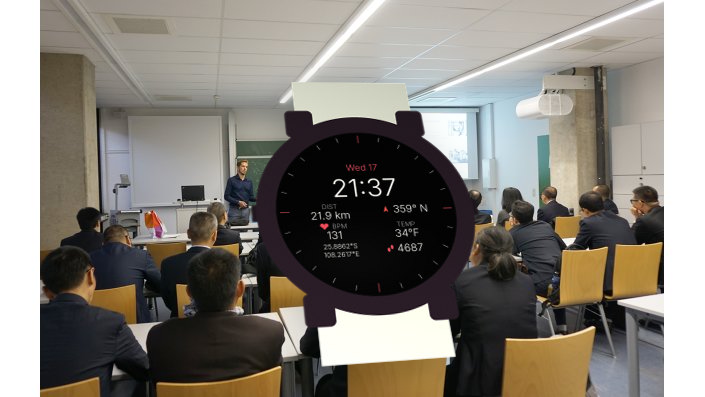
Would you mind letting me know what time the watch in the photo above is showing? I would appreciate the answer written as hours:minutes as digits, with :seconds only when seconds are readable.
21:37
